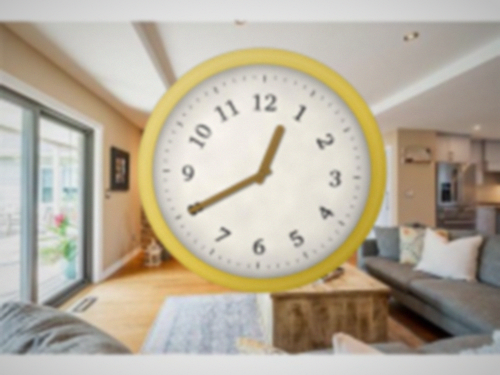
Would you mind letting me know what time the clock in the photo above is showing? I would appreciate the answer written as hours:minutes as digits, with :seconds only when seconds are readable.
12:40
